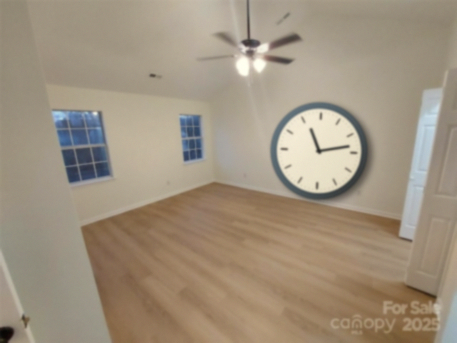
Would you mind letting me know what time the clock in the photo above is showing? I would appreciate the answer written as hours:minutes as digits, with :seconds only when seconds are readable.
11:13
